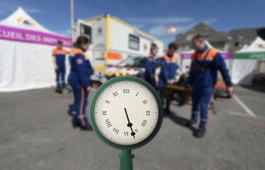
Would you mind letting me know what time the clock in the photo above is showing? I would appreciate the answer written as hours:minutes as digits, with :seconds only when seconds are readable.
5:27
